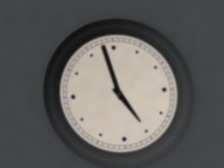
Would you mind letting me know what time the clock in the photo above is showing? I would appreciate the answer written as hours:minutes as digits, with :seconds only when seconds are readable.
4:58
